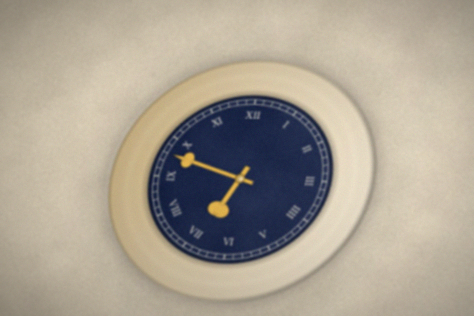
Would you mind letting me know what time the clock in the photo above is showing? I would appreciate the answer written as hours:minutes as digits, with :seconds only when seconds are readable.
6:48
